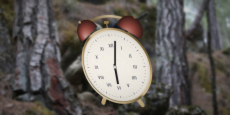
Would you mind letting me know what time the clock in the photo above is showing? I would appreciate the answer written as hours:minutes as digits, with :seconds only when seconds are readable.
6:02
